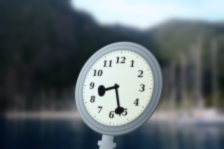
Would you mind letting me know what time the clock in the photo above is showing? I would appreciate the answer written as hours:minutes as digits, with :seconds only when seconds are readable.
8:27
